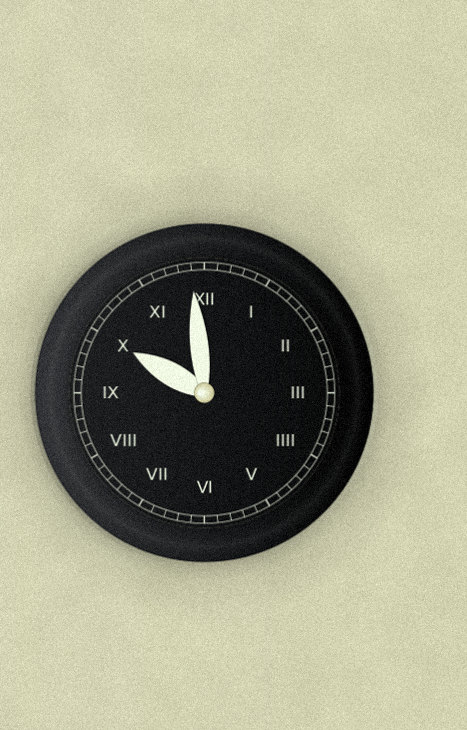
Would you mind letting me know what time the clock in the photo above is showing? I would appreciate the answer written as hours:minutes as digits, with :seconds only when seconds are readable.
9:59
